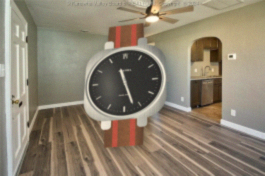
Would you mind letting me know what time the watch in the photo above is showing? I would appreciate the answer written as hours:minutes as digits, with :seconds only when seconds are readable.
11:27
